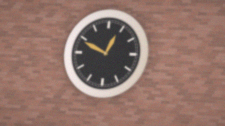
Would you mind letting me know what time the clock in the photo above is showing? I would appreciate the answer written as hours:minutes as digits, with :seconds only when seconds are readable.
12:49
